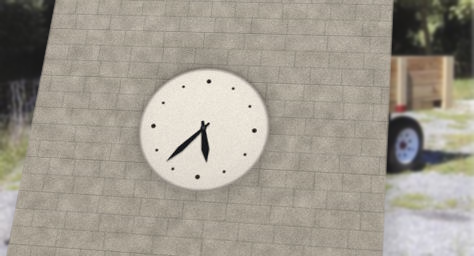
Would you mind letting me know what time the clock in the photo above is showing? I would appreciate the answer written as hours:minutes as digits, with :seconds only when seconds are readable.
5:37
